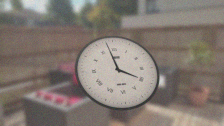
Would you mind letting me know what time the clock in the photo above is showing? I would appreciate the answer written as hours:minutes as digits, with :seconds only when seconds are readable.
3:58
